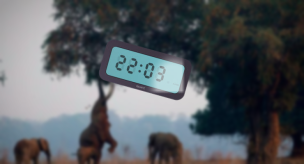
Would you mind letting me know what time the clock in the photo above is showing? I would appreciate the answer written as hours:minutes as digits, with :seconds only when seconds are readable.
22:03
